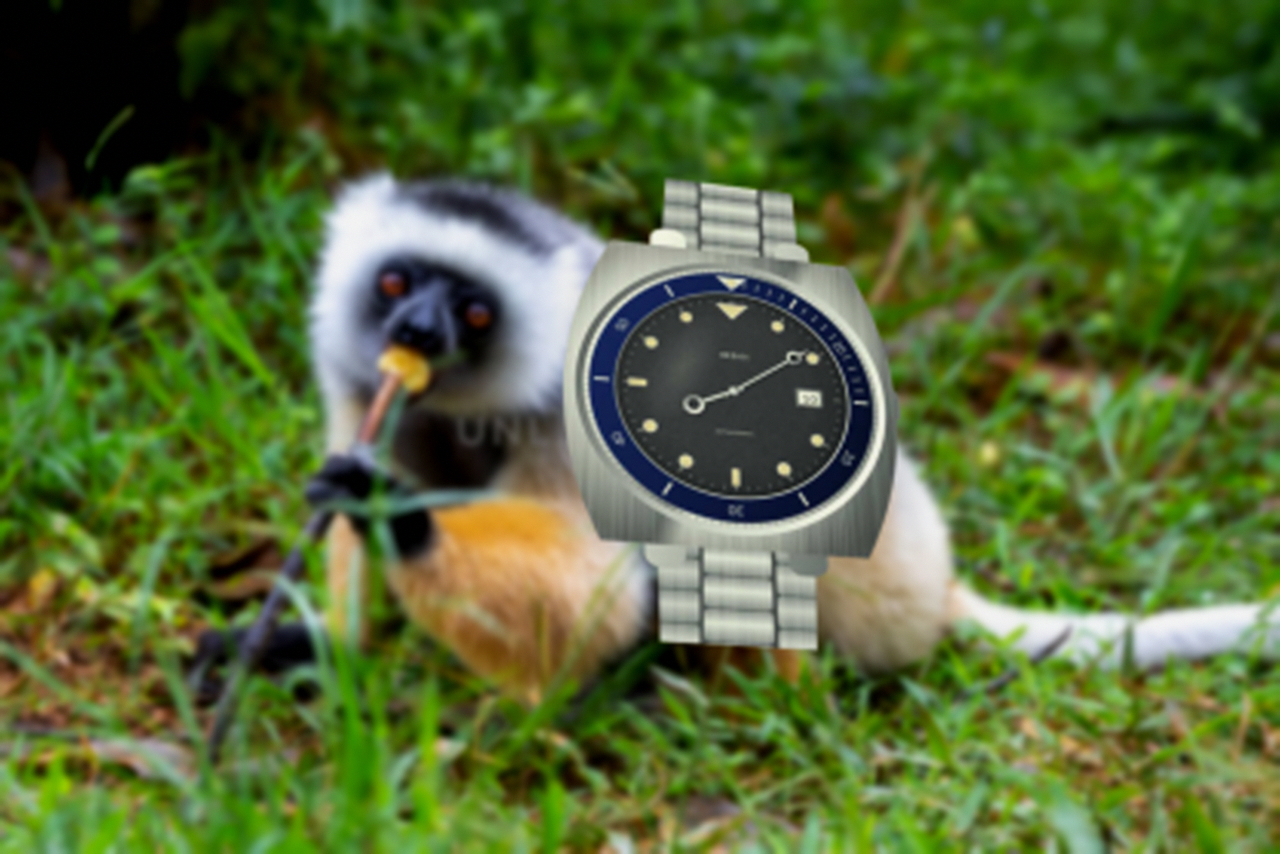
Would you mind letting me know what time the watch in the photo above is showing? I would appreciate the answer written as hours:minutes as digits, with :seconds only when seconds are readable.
8:09
